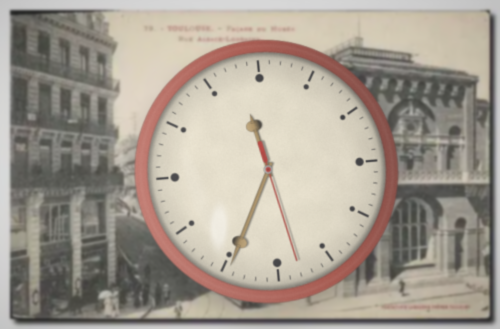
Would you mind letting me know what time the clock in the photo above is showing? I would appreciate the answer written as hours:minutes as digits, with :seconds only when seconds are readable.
11:34:28
